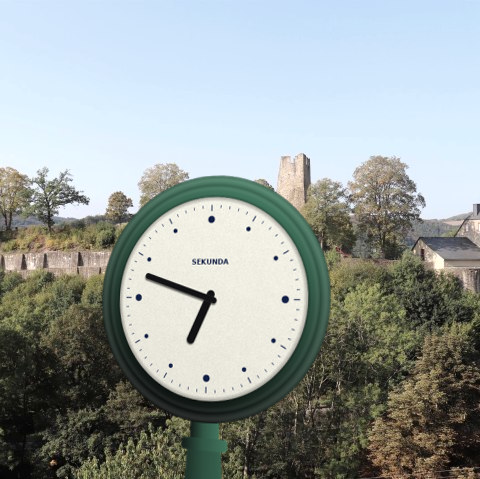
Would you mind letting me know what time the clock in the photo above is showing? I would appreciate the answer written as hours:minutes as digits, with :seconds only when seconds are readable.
6:48
